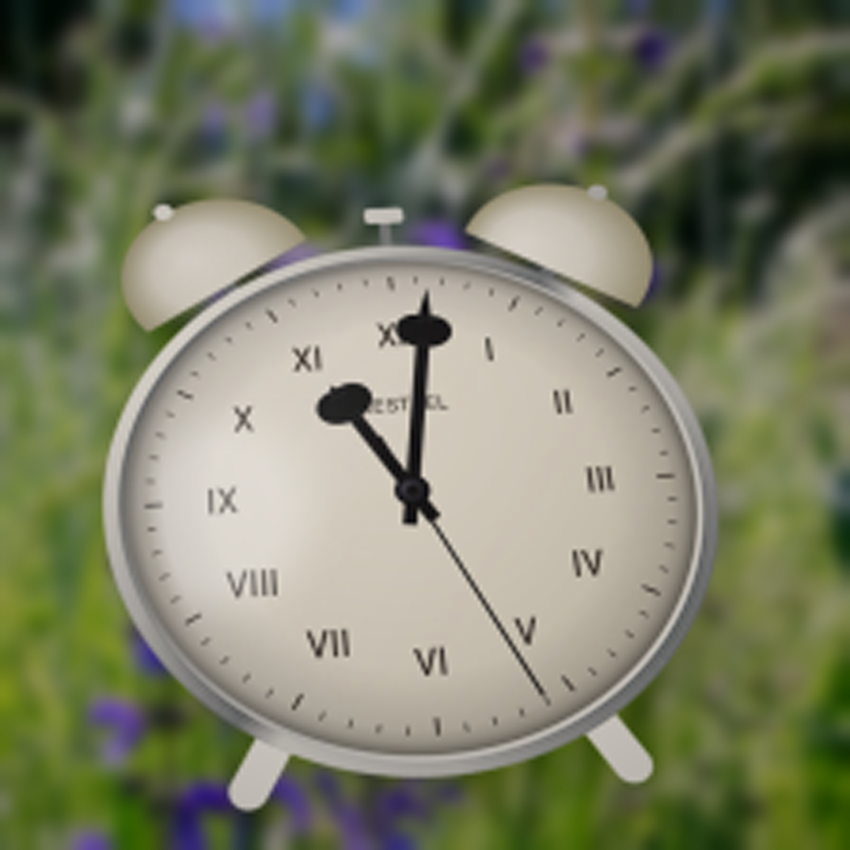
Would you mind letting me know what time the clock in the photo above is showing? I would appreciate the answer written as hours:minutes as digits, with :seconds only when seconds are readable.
11:01:26
